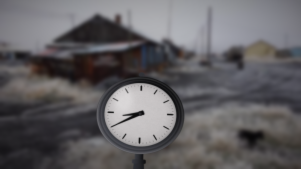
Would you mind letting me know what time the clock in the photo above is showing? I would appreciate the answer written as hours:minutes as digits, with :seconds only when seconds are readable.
8:40
